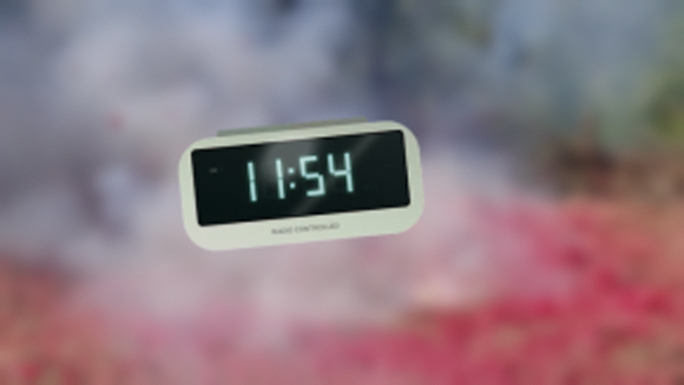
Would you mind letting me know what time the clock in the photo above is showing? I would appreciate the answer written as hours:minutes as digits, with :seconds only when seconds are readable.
11:54
